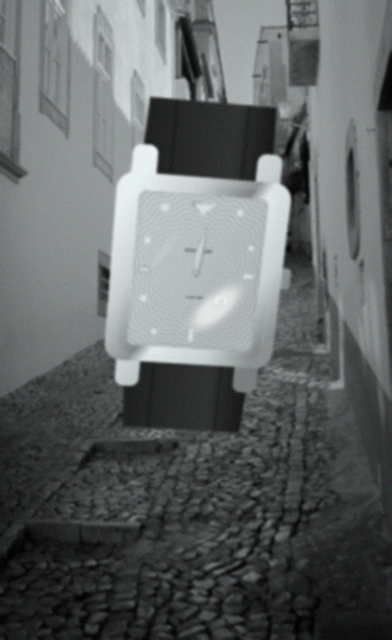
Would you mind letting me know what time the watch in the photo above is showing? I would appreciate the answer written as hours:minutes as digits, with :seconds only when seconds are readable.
12:01
